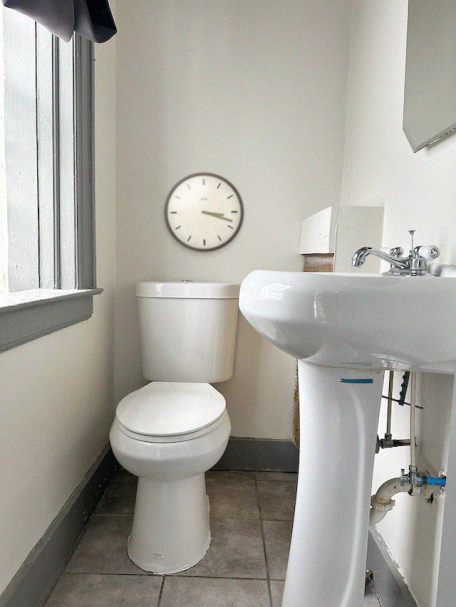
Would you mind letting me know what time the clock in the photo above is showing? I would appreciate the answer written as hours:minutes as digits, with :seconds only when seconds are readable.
3:18
